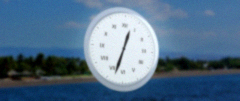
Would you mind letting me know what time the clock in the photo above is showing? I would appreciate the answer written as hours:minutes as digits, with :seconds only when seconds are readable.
12:33
